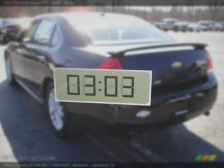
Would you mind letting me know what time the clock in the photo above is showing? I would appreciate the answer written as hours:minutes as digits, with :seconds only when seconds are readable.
3:03
